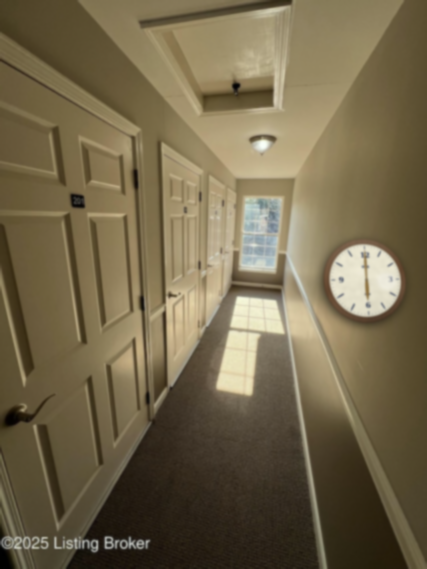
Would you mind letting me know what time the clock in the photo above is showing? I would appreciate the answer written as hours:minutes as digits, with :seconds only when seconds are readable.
6:00
